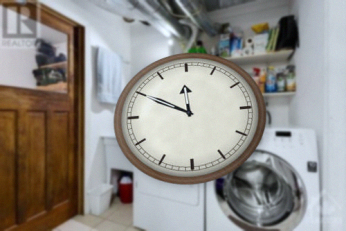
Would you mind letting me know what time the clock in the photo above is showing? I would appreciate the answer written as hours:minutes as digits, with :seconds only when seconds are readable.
11:50
